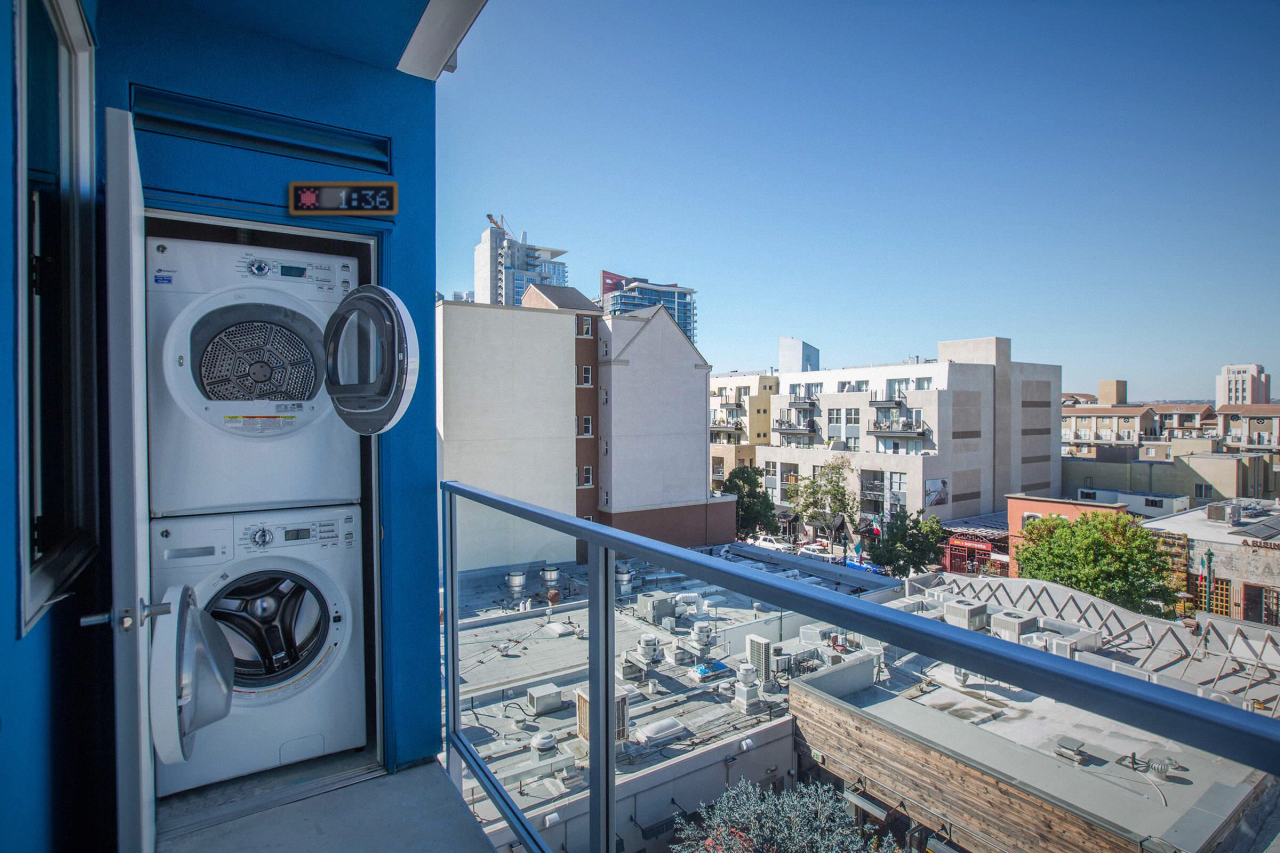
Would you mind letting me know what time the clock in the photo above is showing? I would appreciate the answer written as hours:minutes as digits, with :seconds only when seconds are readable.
1:36
